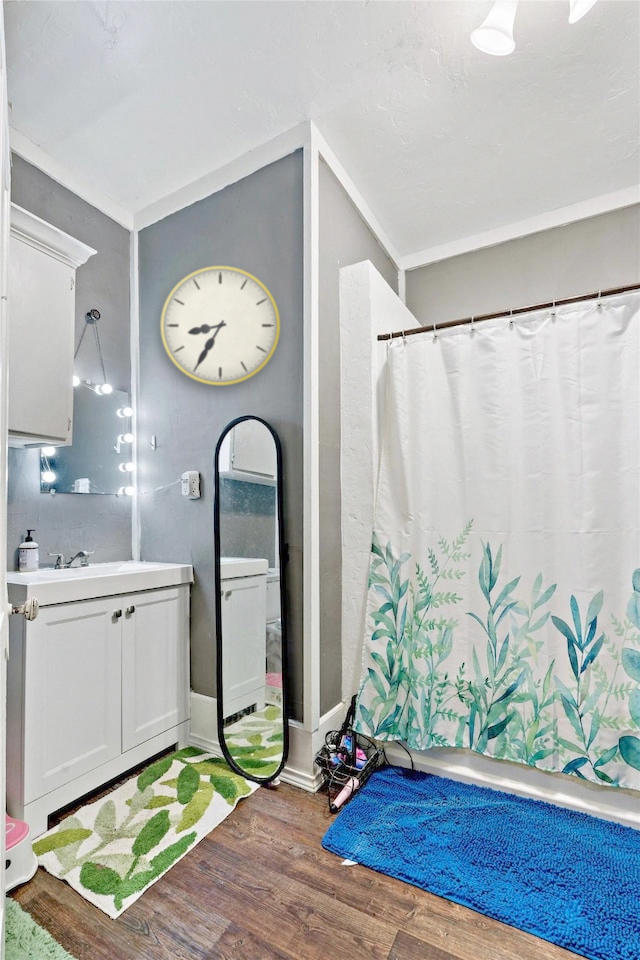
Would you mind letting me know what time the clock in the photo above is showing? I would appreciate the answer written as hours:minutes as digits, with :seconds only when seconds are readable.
8:35
